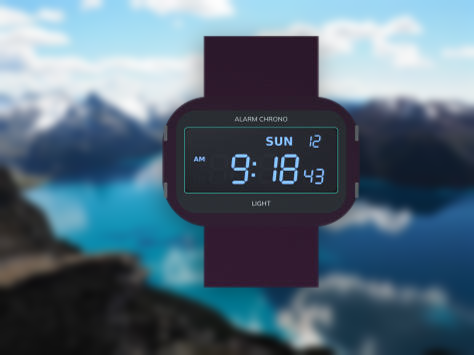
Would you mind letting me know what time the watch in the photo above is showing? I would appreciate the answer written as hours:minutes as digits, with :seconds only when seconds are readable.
9:18:43
